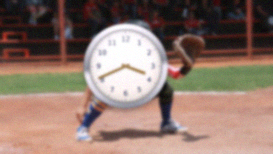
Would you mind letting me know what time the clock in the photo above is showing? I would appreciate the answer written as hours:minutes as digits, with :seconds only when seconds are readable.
3:41
